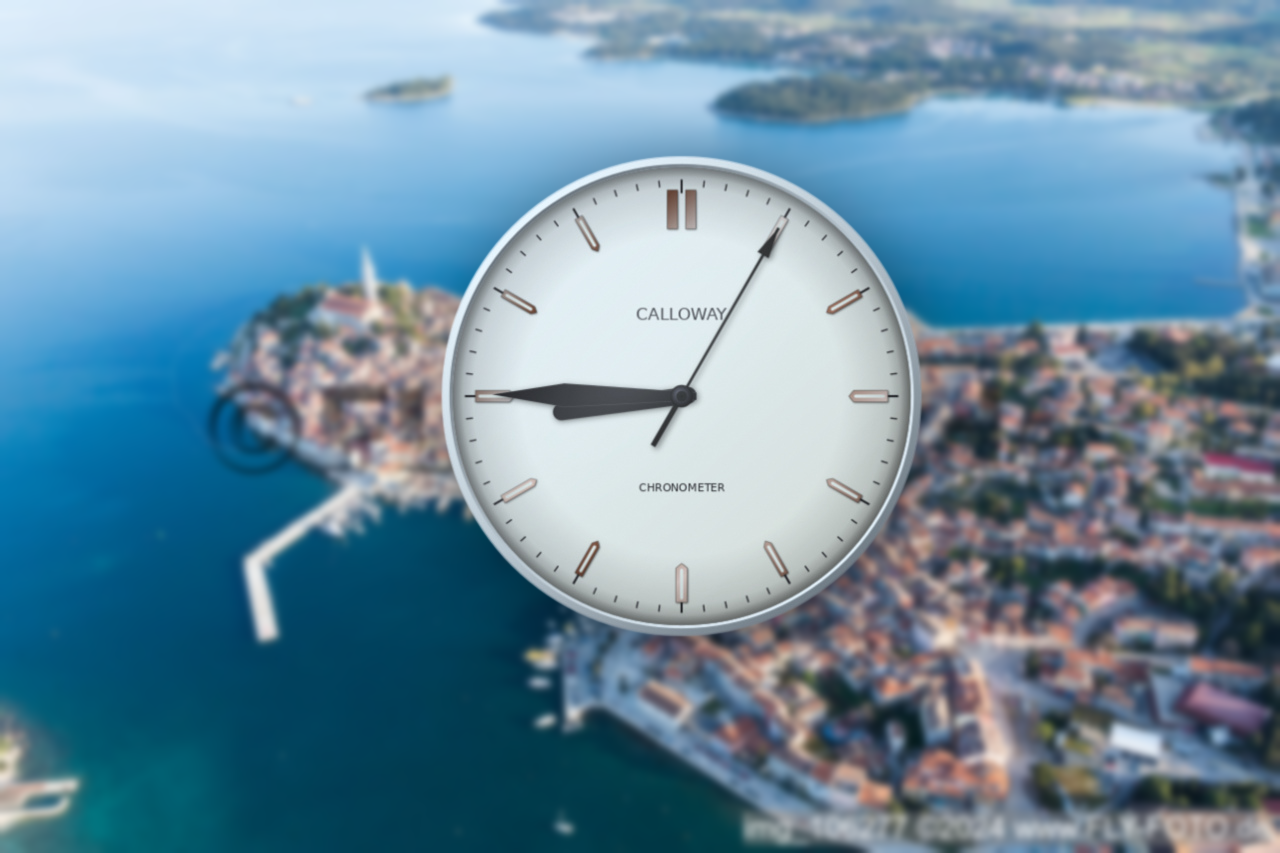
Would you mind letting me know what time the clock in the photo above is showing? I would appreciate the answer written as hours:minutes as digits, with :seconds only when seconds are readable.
8:45:05
